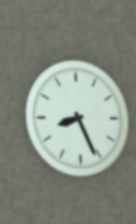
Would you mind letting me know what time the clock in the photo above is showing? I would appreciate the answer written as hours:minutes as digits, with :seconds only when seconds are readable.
8:26
